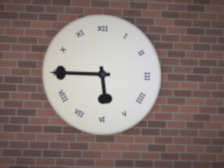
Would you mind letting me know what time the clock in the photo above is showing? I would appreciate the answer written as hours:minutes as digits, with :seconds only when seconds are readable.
5:45
